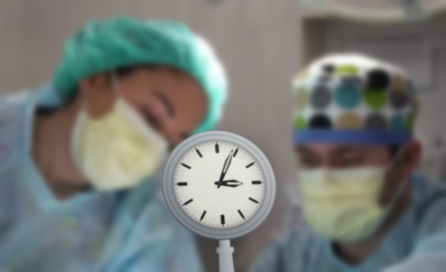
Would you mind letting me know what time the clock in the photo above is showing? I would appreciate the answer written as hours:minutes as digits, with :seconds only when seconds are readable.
3:04
